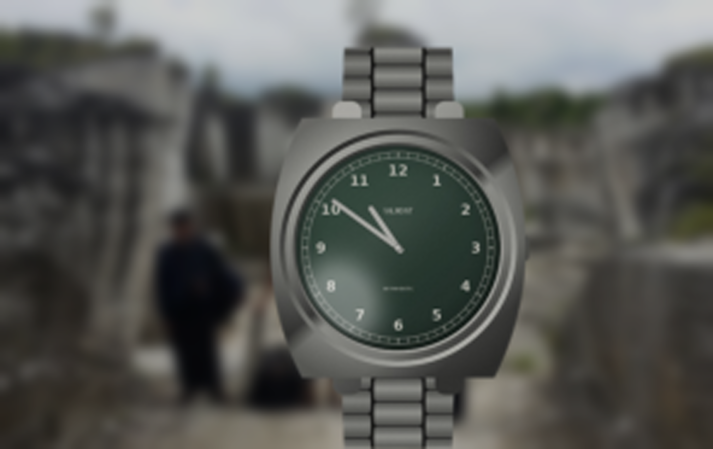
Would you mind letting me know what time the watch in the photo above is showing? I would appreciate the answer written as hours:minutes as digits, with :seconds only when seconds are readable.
10:51
